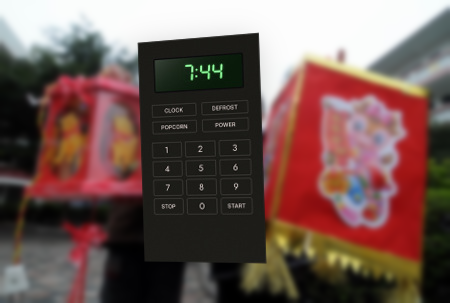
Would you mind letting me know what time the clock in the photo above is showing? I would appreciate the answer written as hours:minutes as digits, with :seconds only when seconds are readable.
7:44
